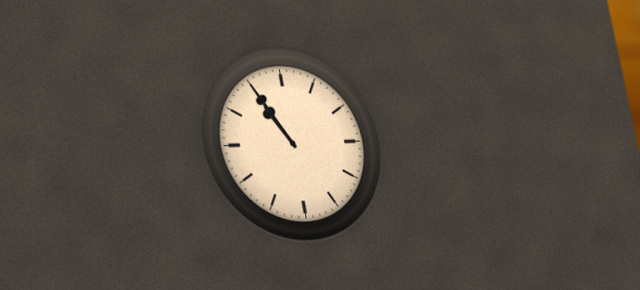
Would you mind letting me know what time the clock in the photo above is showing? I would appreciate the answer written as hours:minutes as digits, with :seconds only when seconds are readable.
10:55
